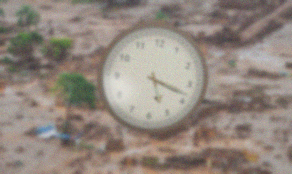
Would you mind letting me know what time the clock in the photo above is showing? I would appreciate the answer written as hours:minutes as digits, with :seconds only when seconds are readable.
5:18
